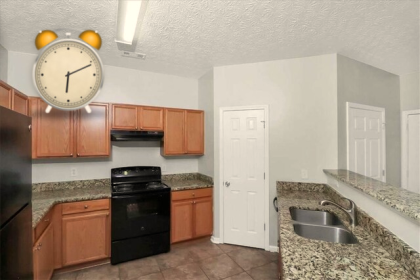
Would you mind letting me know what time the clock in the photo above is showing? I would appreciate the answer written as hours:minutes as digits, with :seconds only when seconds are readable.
6:11
